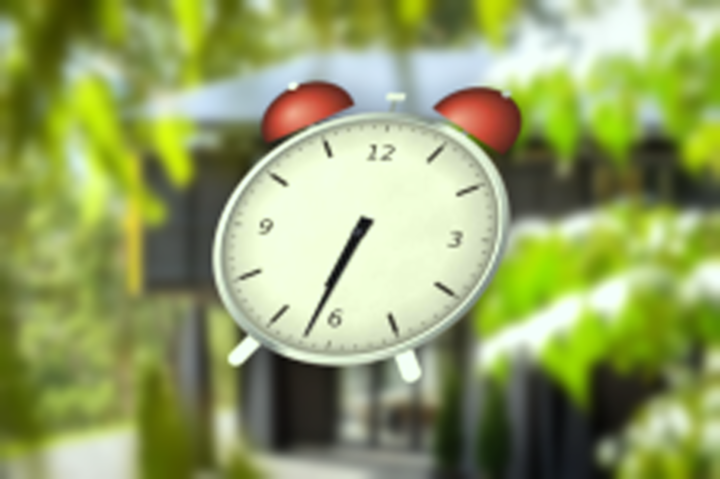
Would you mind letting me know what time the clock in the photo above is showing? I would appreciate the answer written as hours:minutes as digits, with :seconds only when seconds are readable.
6:32
